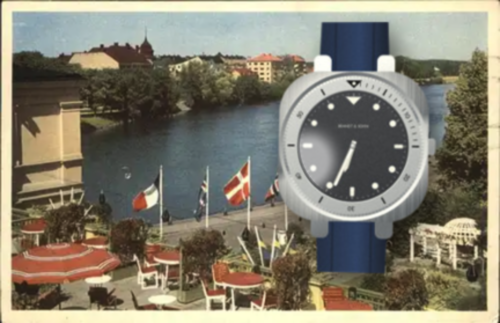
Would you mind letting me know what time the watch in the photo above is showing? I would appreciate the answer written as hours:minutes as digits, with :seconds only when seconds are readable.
6:34
